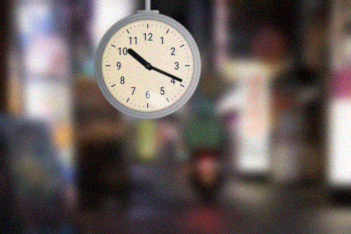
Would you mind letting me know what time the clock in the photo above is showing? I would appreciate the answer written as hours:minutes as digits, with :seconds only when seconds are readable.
10:19
